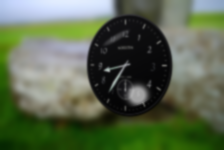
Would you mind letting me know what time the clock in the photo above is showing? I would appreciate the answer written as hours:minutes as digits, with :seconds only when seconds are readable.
8:36
